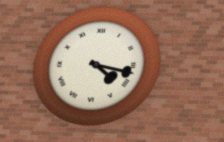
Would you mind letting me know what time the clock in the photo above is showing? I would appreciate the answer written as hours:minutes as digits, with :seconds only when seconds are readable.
4:17
